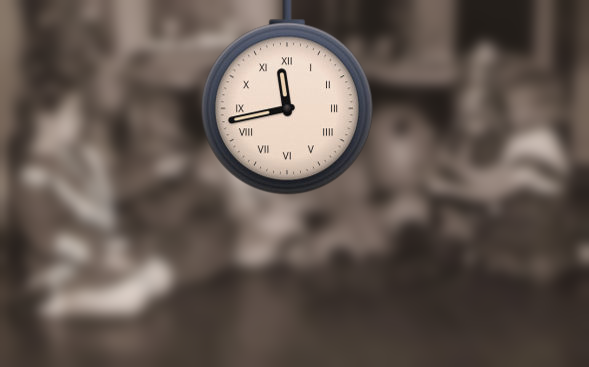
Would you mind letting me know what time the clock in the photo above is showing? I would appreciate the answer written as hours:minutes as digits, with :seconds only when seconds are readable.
11:43
